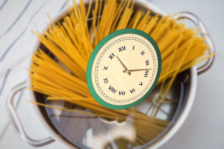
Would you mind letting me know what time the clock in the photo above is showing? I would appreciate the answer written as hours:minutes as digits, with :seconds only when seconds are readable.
11:18
